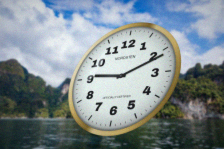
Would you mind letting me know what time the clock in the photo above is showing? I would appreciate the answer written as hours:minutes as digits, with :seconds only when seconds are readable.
9:11
